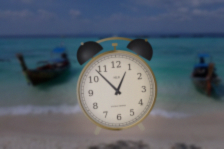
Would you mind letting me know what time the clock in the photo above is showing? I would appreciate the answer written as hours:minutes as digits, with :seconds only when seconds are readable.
12:53
